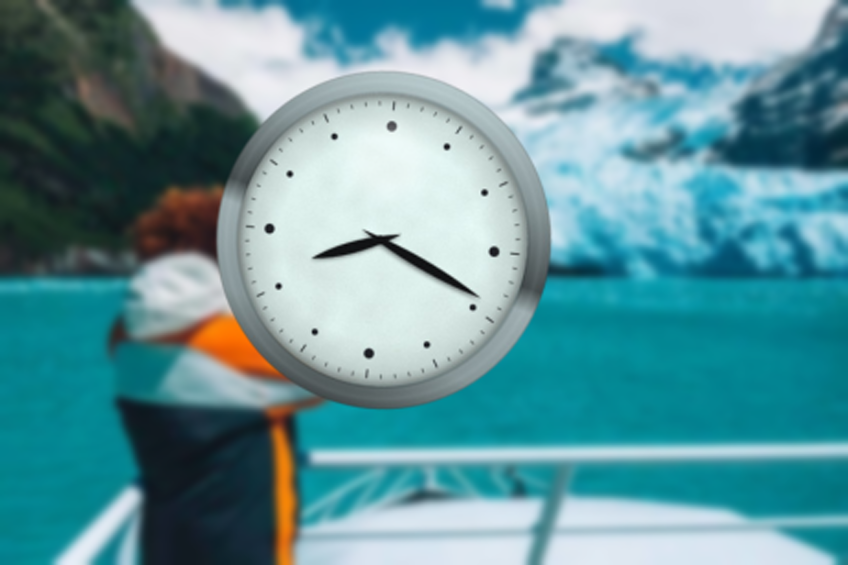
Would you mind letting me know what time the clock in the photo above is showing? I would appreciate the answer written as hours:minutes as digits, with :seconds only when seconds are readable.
8:19
